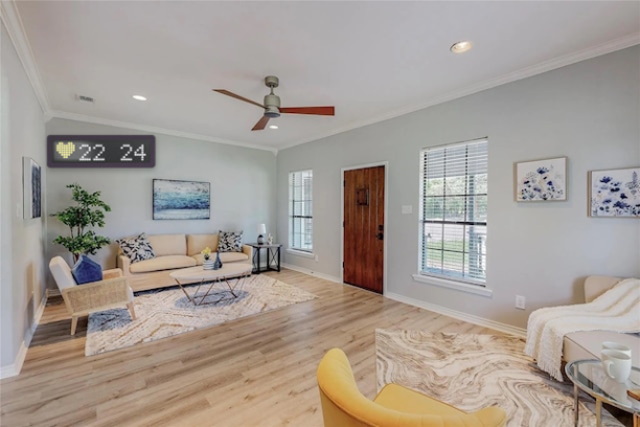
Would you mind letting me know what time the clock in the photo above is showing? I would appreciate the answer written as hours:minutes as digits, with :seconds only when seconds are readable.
22:24
